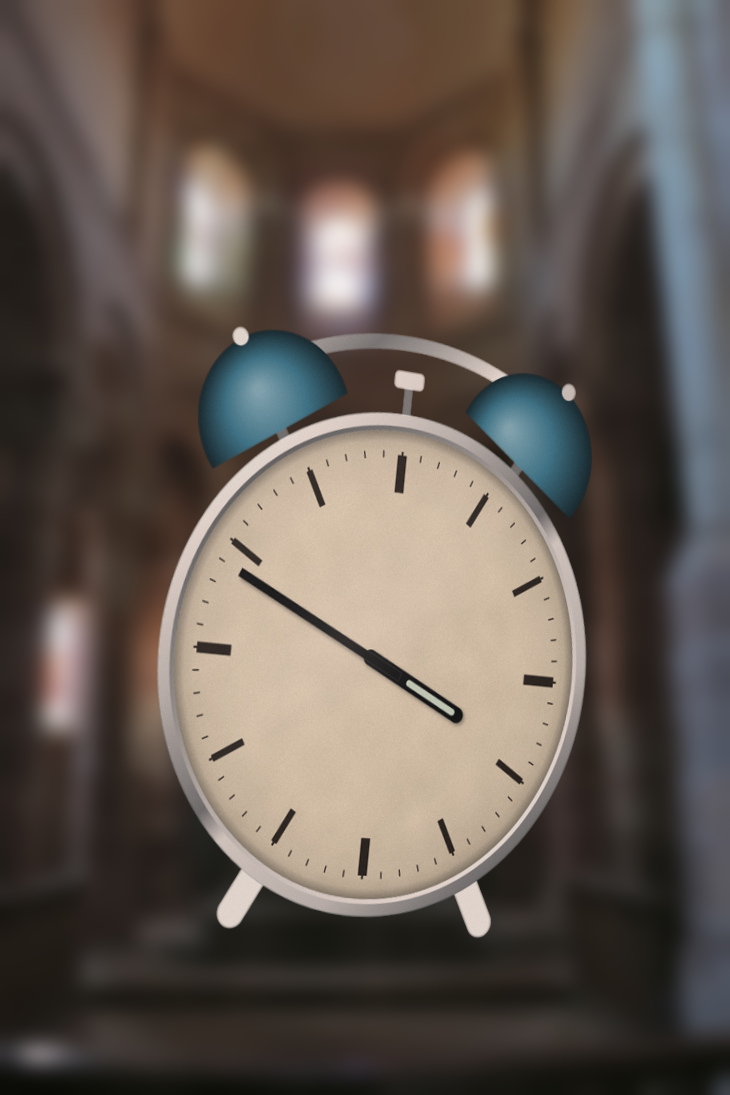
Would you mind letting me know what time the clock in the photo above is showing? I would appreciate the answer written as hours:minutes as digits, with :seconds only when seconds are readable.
3:49
